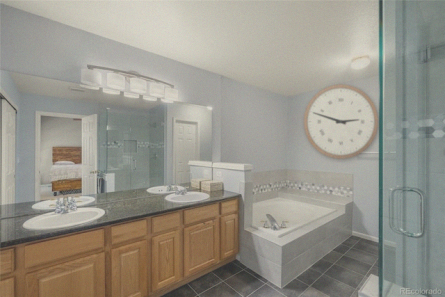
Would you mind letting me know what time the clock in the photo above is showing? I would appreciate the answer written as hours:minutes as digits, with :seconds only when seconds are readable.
2:48
